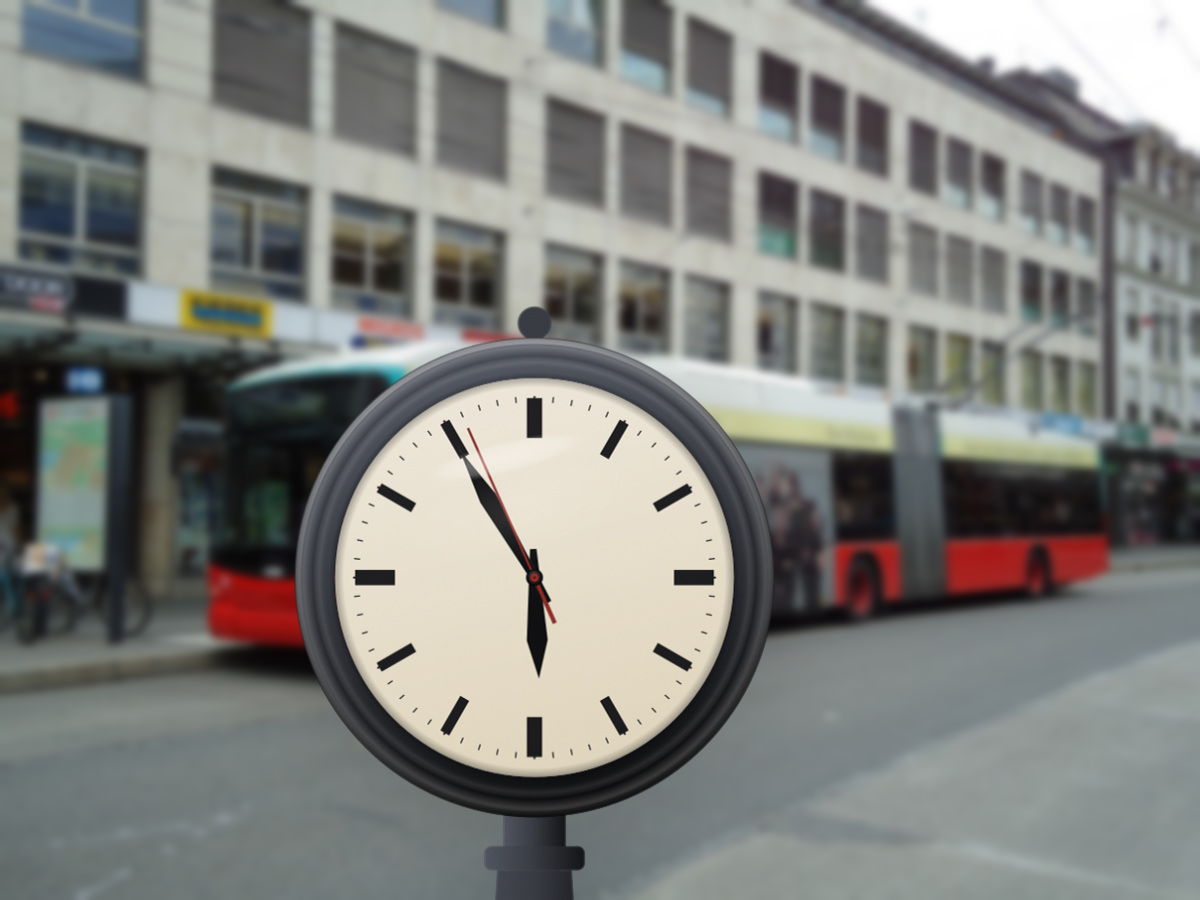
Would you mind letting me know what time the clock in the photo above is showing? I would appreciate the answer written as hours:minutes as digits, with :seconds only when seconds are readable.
5:54:56
